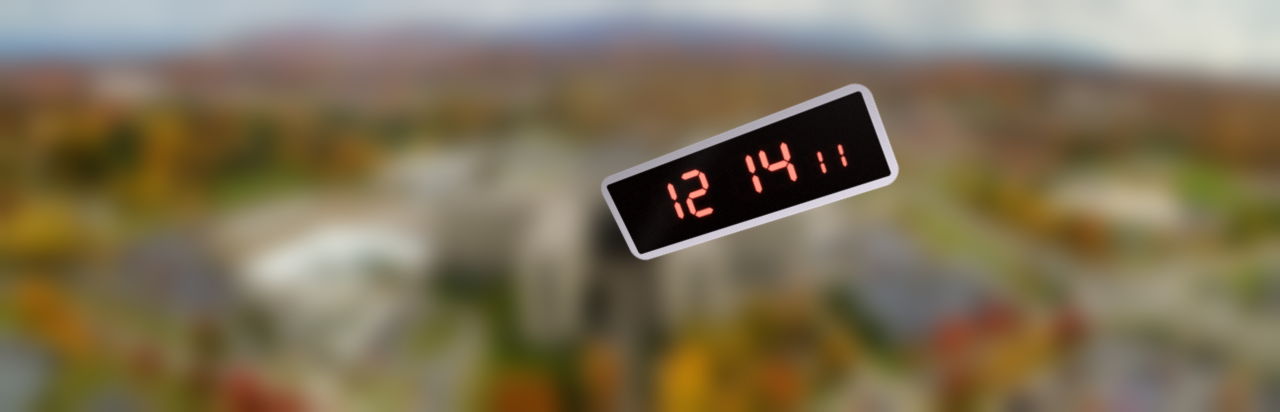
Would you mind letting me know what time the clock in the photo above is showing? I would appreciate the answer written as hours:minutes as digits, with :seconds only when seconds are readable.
12:14:11
